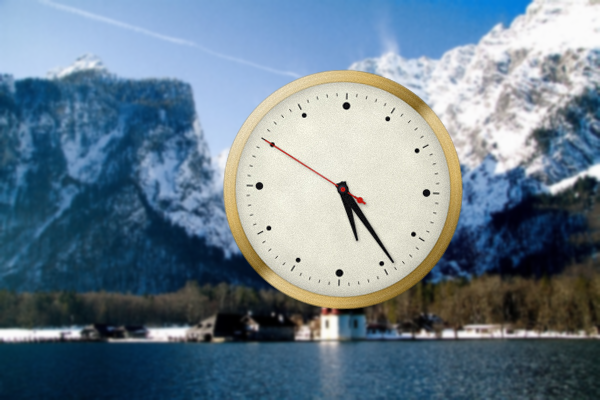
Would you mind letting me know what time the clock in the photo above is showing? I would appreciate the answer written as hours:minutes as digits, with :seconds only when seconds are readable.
5:23:50
